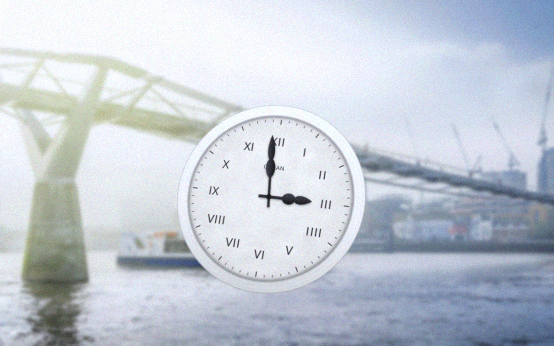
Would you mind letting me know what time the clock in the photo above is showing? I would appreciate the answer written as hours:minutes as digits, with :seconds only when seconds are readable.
2:59
